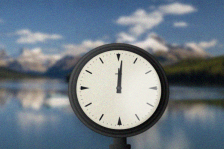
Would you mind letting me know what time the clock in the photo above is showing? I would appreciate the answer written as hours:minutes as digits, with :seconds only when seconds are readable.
12:01
